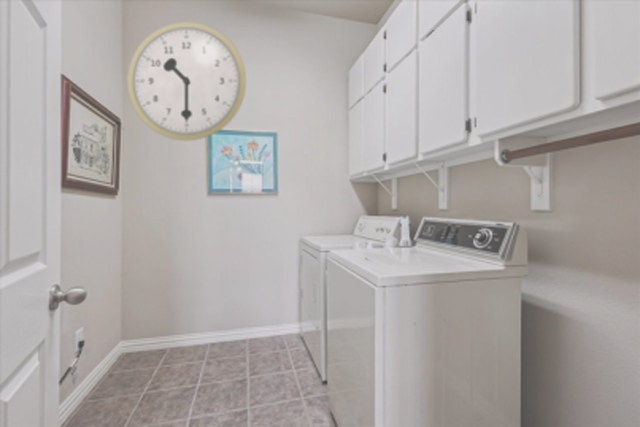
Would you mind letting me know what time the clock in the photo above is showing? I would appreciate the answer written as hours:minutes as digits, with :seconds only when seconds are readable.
10:30
